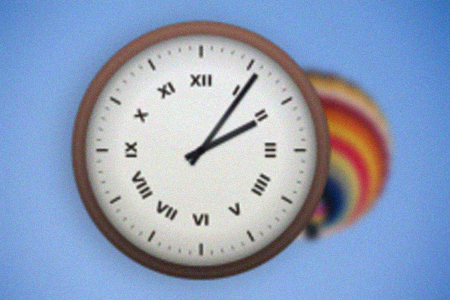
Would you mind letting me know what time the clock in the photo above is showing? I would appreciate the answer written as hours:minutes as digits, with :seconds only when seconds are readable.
2:06
